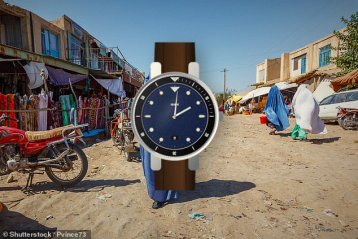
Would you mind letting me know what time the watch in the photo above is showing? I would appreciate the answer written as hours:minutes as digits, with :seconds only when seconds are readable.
2:01
